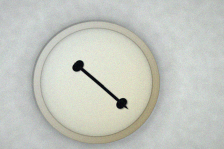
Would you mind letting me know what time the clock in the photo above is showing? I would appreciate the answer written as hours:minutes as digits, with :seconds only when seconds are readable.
10:22
